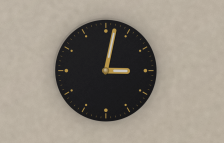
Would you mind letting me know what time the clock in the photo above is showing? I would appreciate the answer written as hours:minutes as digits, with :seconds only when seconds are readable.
3:02
